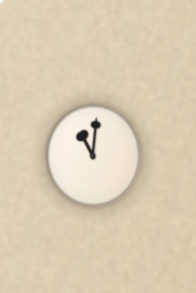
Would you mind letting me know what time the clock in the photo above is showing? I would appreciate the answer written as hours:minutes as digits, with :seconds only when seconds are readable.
11:01
